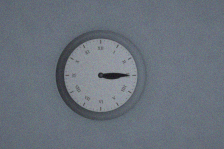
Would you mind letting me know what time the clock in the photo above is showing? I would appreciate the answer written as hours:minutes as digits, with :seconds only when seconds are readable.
3:15
